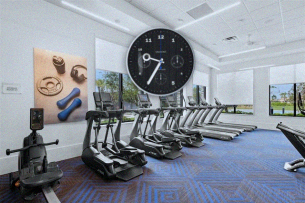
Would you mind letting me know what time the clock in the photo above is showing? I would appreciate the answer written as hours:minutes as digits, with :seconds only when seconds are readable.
9:35
